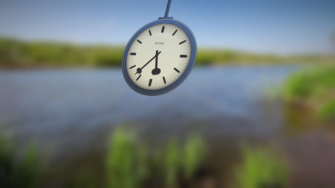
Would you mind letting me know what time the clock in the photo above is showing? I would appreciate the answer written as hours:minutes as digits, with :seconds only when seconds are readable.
5:37
